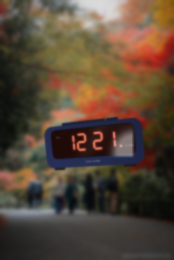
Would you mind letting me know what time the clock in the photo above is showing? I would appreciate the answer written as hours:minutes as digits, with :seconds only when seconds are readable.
12:21
